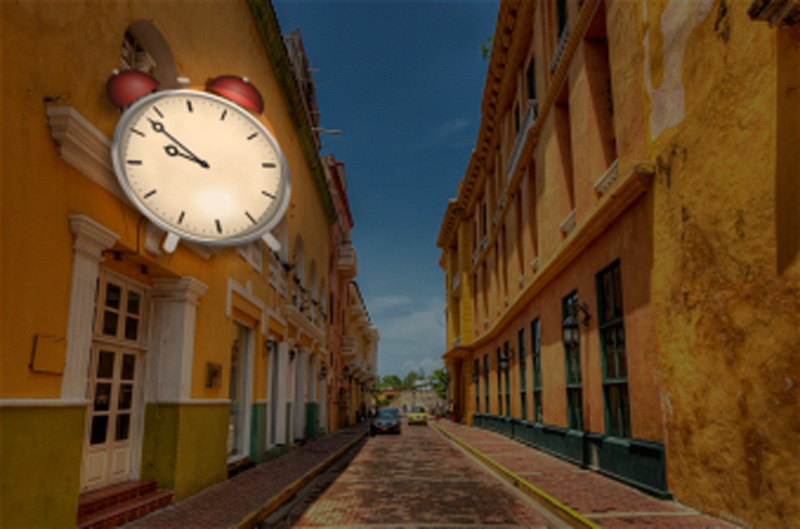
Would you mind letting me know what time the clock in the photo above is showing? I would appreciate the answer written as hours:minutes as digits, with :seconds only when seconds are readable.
9:53
